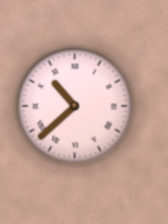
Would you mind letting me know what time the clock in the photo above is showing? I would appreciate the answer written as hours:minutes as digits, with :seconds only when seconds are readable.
10:38
